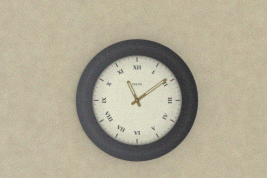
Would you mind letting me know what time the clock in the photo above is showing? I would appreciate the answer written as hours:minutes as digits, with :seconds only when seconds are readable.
11:09
